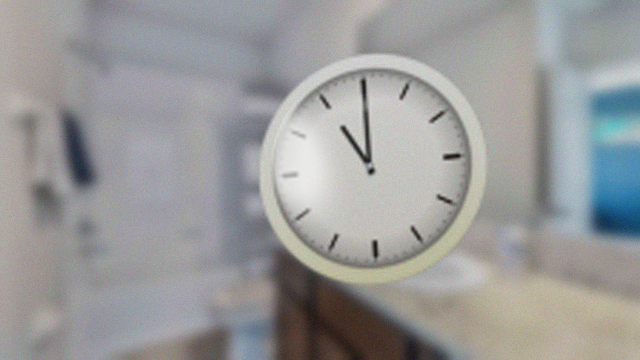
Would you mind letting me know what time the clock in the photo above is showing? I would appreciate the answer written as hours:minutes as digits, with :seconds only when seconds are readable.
11:00
